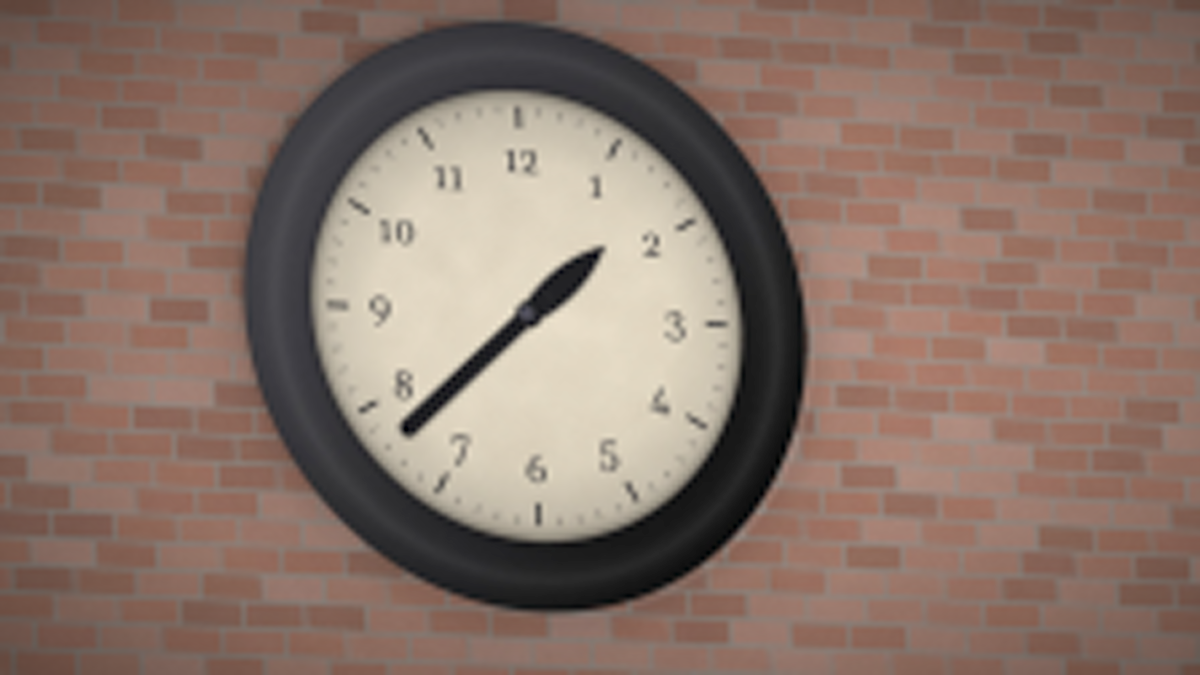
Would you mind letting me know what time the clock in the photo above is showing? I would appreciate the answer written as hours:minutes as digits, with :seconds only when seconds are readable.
1:38
